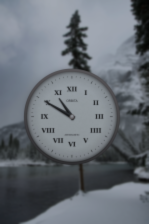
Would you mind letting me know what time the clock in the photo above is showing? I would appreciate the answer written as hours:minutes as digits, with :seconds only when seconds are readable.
10:50
